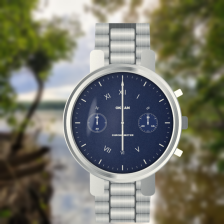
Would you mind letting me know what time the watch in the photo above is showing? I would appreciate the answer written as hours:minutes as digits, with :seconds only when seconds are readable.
6:00
